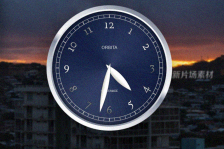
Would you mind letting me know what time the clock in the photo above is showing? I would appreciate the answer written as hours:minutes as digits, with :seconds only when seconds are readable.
4:32
